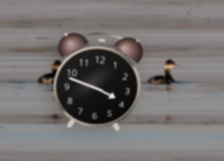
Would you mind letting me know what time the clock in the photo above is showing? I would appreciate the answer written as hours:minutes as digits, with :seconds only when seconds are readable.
3:48
